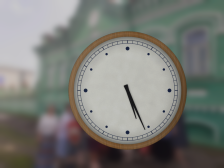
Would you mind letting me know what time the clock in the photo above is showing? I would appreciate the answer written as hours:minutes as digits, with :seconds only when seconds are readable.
5:26
